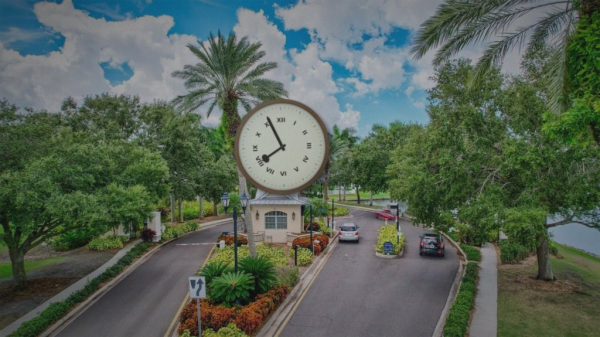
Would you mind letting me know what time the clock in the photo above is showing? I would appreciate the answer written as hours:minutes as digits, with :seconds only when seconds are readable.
7:56
